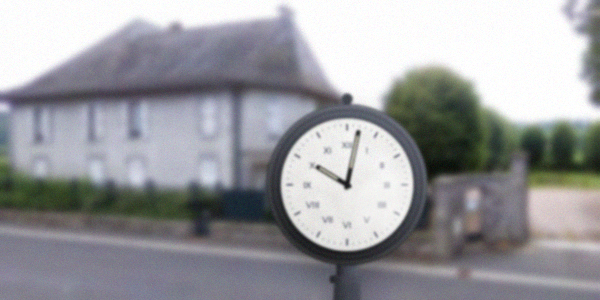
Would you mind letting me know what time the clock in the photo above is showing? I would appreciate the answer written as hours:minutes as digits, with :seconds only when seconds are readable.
10:02
